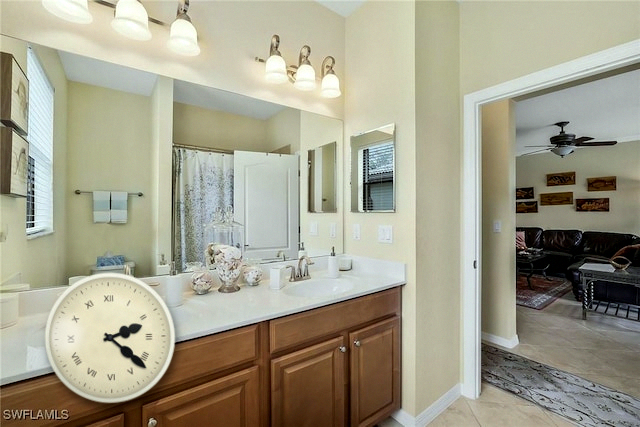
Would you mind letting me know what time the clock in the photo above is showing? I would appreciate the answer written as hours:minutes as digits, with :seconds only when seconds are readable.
2:22
